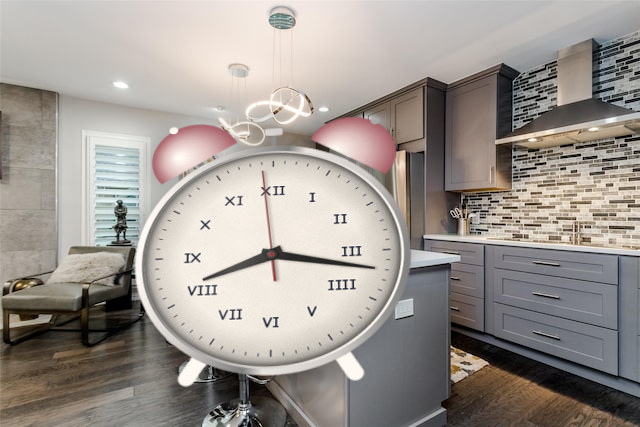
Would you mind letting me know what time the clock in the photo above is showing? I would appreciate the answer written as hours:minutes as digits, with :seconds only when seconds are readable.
8:16:59
